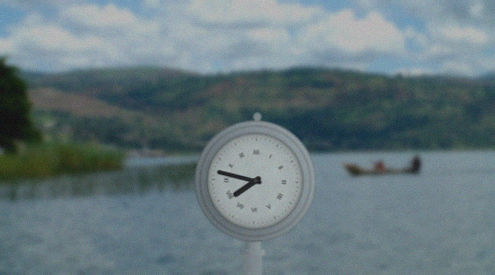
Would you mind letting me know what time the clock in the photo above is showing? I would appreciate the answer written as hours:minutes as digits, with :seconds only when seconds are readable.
7:47
